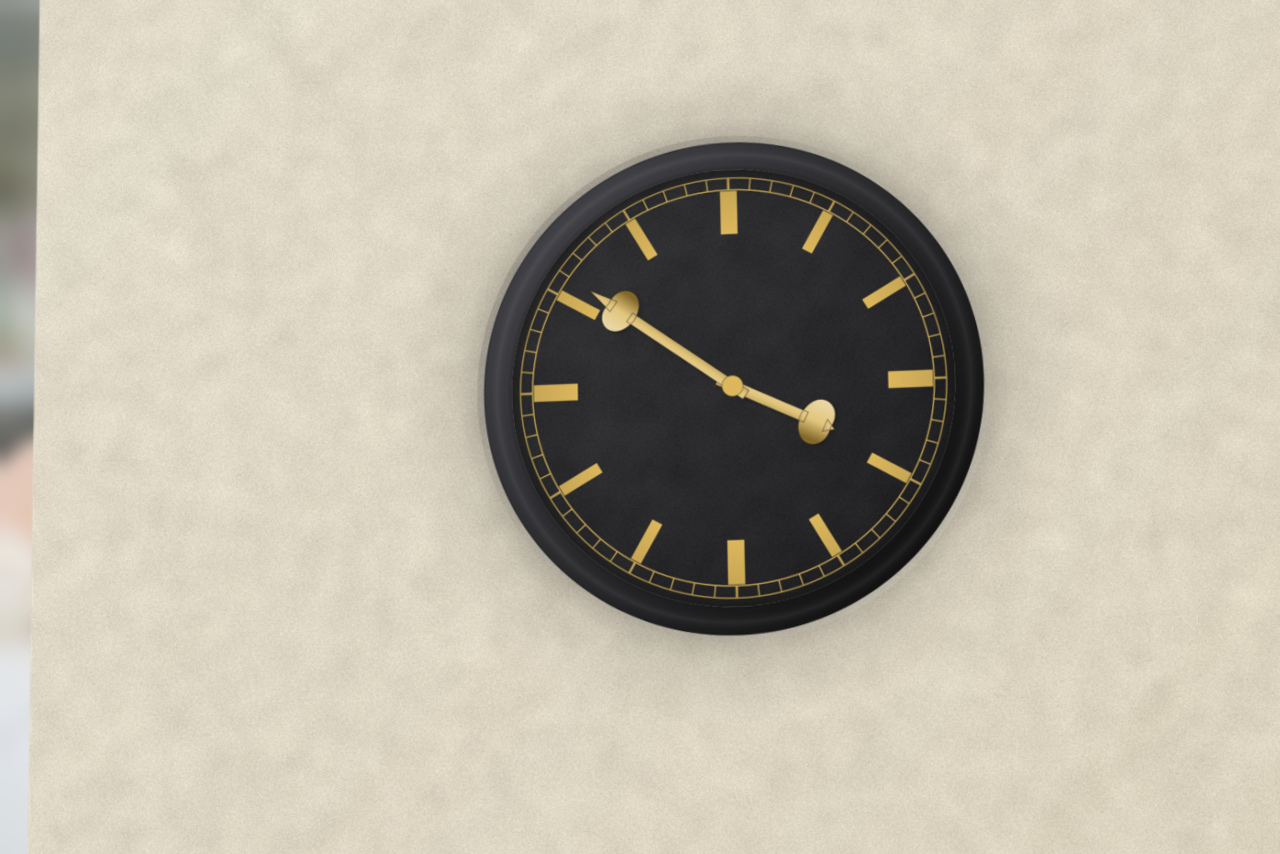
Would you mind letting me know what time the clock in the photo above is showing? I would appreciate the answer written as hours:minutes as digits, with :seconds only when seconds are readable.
3:51
